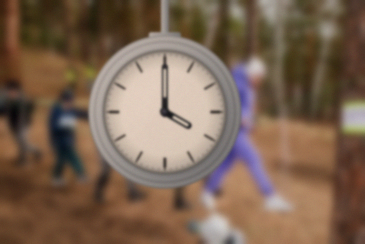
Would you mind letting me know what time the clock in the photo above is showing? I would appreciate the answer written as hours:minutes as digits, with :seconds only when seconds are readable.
4:00
